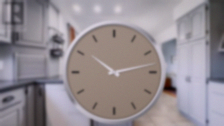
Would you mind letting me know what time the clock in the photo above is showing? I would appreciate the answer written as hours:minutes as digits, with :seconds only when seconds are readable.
10:13
